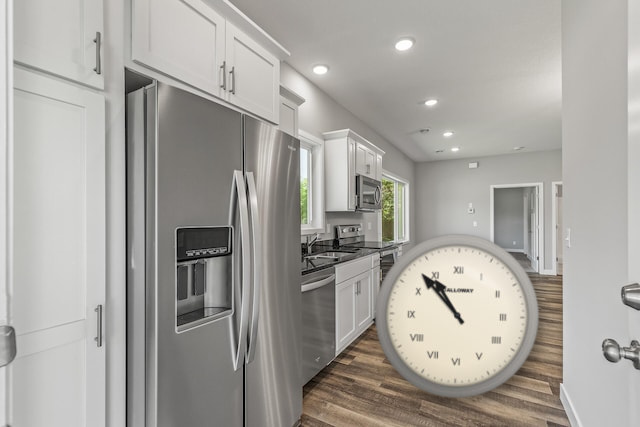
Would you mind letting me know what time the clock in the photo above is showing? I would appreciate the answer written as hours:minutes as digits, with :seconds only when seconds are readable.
10:53
